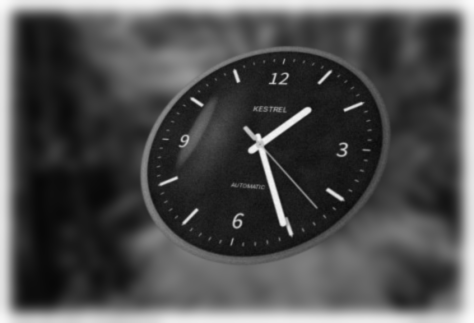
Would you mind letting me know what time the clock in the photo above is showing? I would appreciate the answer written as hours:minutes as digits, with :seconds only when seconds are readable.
1:25:22
